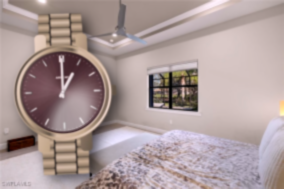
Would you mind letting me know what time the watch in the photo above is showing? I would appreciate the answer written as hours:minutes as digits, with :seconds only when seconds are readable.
1:00
